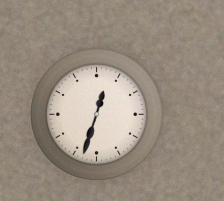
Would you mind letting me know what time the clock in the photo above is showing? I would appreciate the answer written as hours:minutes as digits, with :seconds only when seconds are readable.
12:33
